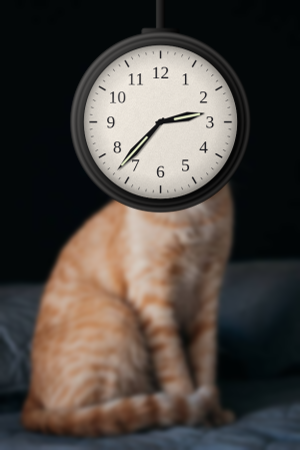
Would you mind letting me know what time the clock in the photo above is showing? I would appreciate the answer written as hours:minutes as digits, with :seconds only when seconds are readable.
2:37
